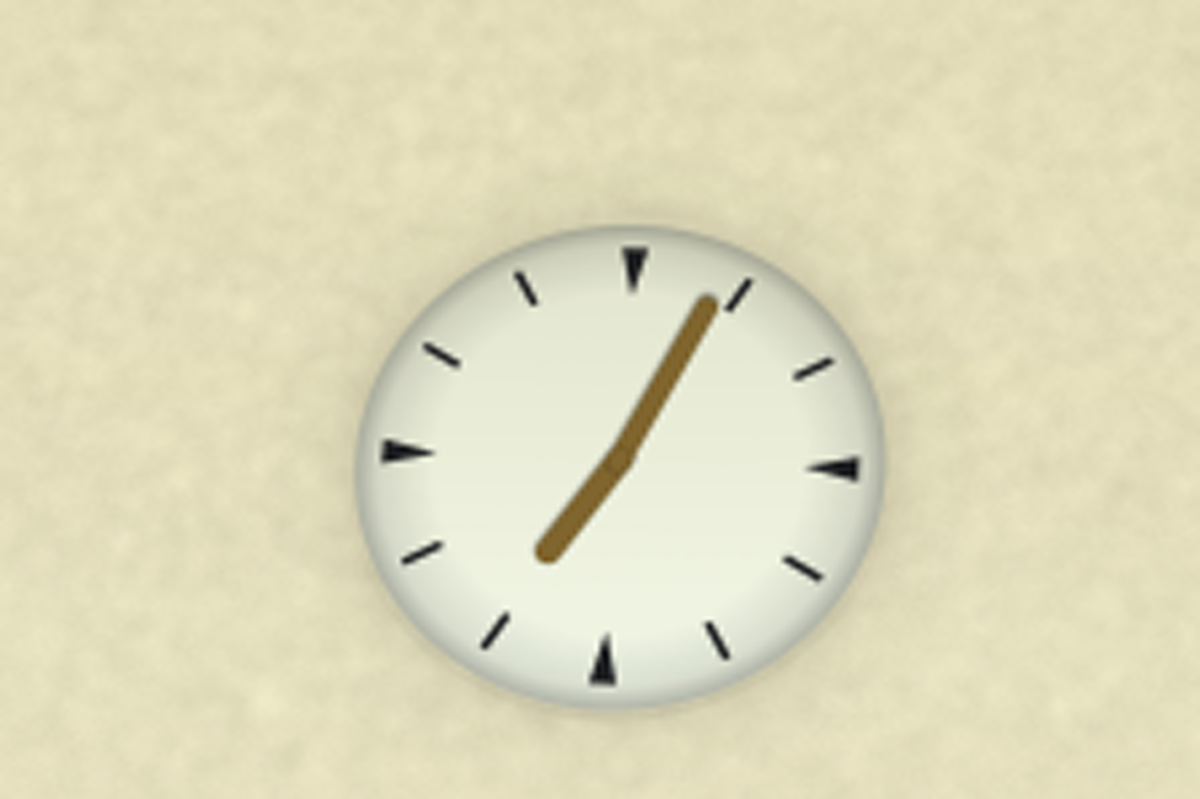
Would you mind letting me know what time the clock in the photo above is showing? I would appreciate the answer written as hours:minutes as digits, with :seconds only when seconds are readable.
7:04
